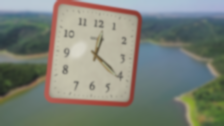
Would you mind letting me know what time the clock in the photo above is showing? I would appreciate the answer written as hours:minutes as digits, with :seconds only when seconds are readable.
12:21
